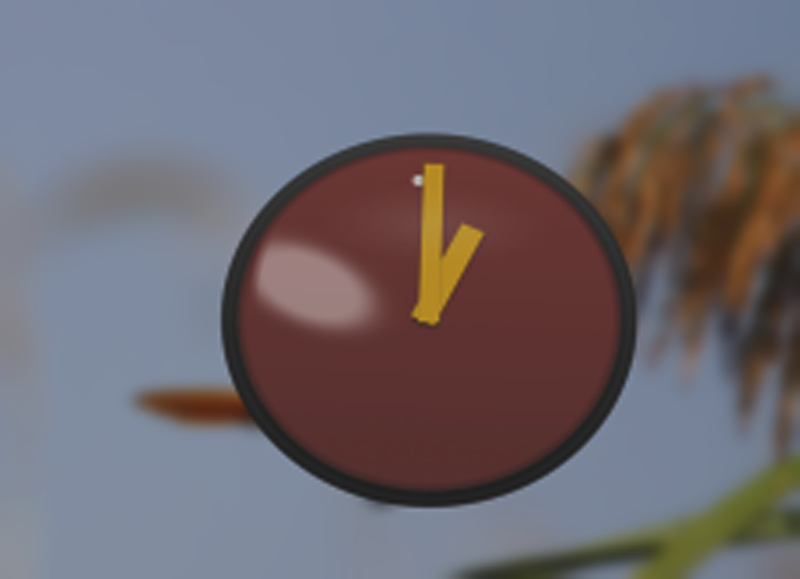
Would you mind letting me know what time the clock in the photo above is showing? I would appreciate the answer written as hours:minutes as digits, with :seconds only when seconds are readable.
1:01
